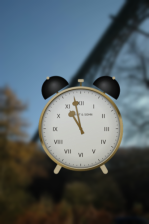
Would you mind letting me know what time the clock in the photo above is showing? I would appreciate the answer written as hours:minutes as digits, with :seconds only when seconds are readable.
10:58
